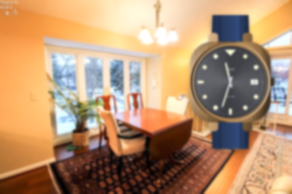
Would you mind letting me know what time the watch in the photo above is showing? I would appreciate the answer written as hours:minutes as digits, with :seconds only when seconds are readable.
11:33
